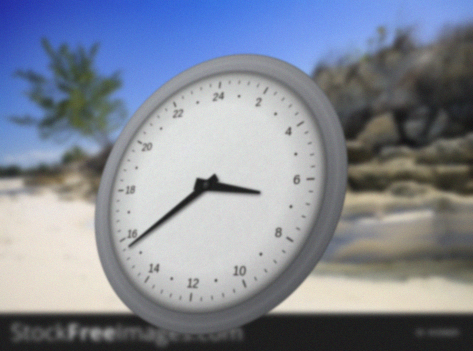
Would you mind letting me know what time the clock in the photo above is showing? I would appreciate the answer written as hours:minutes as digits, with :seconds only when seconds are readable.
6:39
